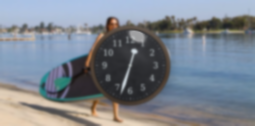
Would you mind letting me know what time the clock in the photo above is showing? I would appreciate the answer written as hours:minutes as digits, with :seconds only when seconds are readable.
12:33
